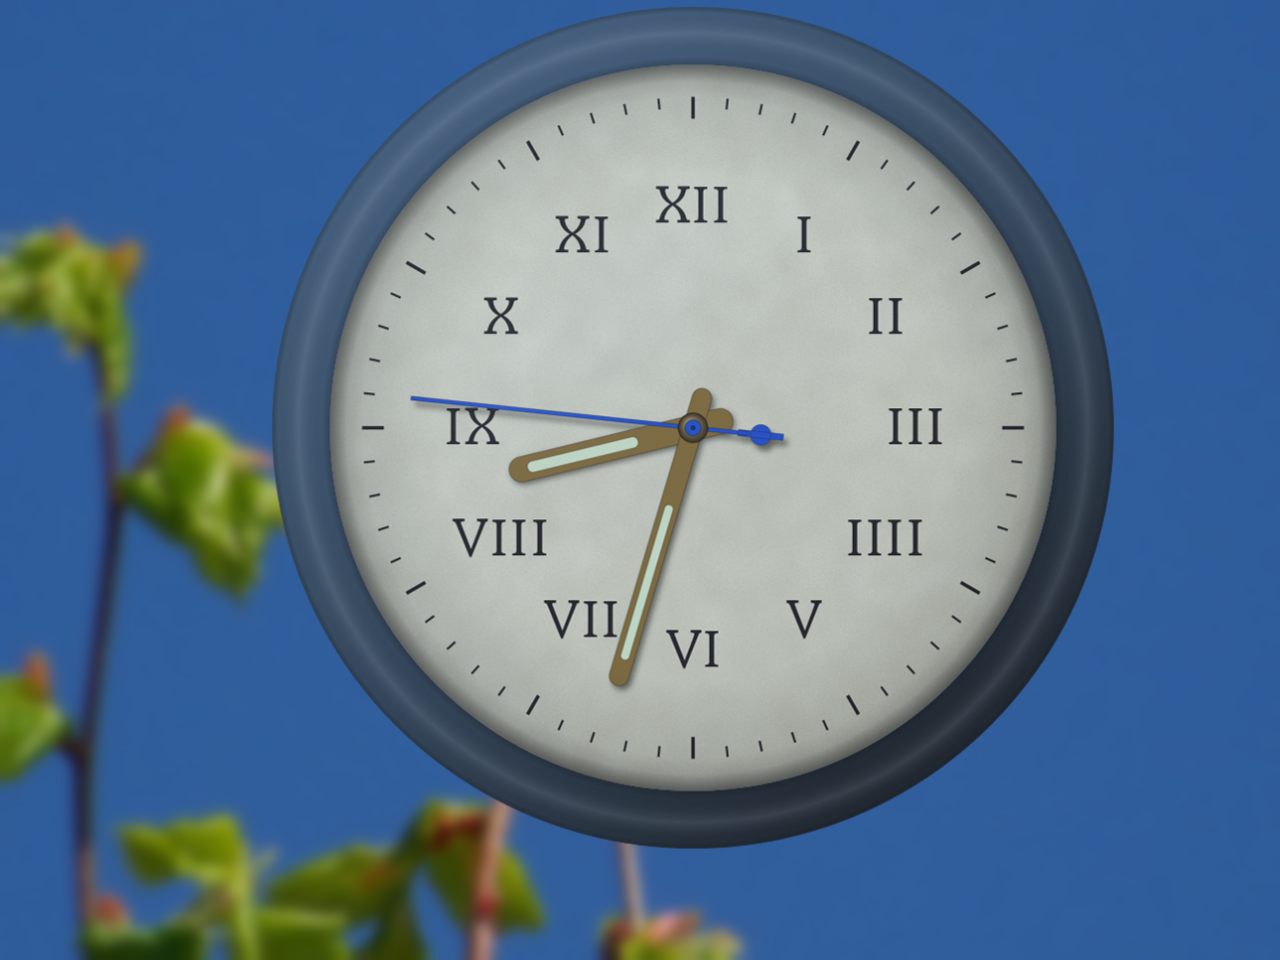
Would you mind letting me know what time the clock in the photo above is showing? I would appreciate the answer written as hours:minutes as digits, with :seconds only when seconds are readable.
8:32:46
